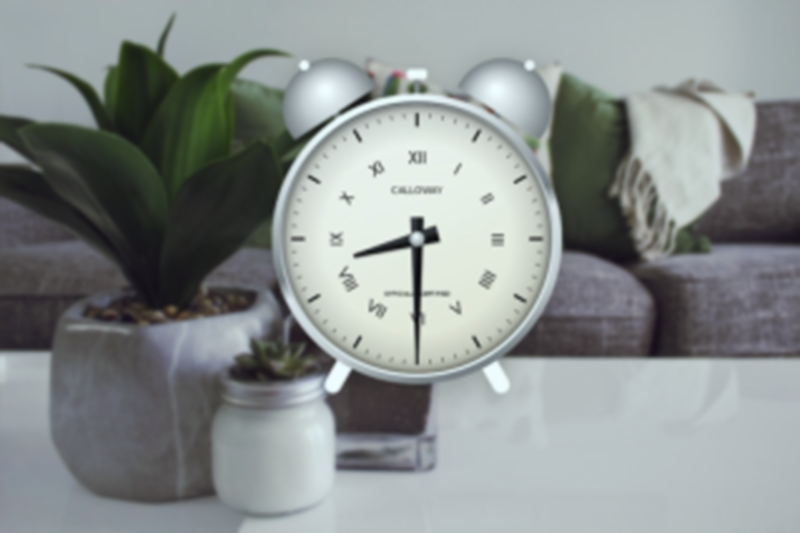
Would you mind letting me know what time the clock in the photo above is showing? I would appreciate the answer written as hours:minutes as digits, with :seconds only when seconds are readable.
8:30
